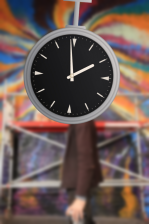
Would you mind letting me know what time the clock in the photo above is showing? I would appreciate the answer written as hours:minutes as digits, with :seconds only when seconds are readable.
1:59
